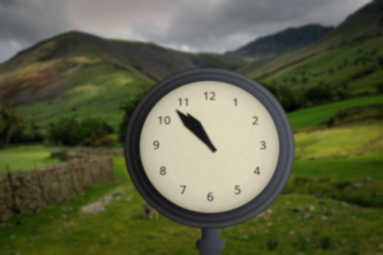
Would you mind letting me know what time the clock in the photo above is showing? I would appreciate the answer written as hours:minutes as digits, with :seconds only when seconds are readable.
10:53
